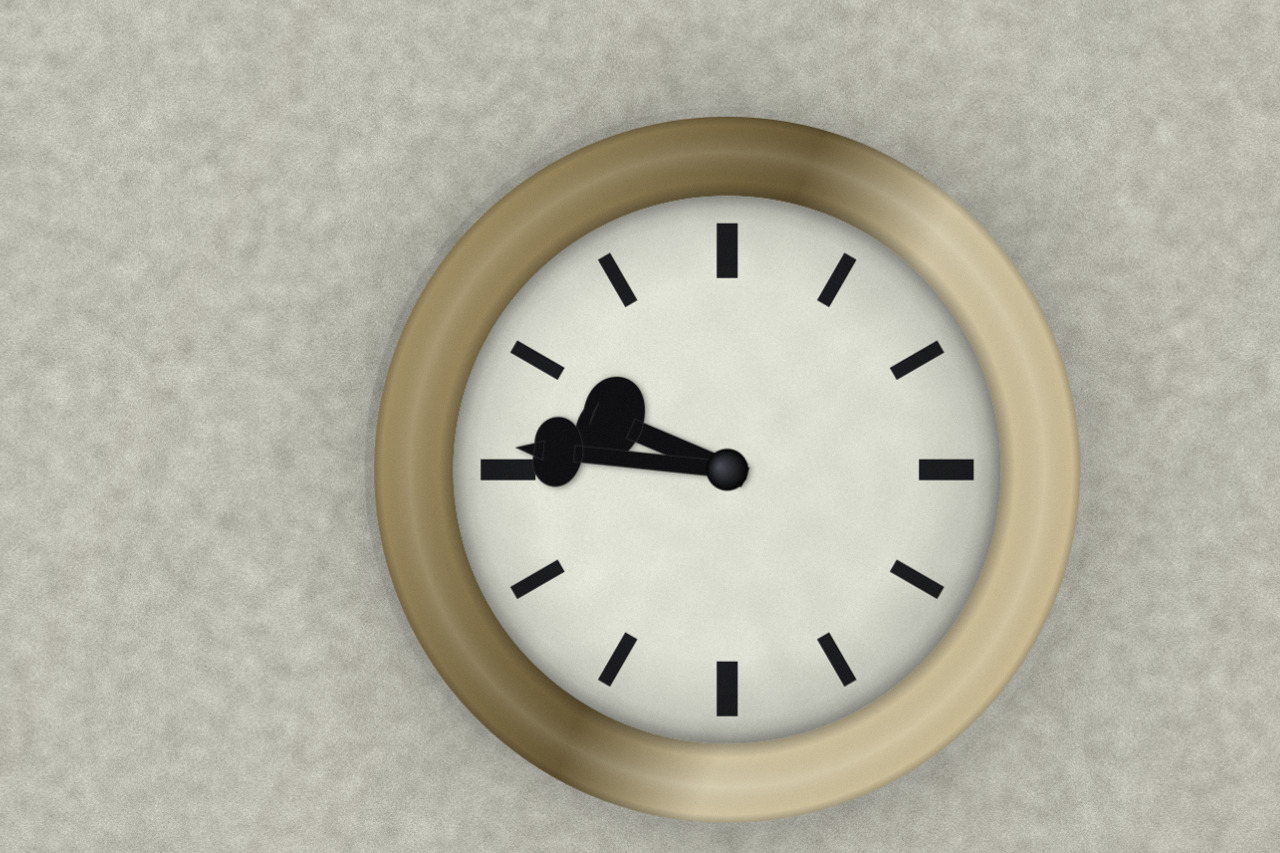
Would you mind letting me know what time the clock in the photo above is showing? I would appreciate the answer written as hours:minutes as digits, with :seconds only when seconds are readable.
9:46
